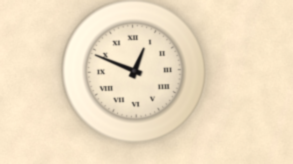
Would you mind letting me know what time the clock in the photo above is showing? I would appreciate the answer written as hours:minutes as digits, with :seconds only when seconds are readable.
12:49
